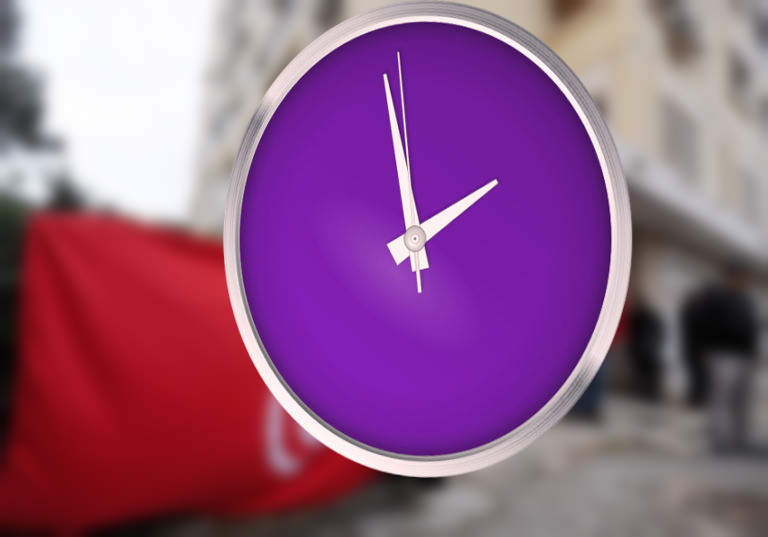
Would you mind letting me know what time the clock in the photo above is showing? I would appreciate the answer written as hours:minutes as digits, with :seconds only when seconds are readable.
1:57:59
